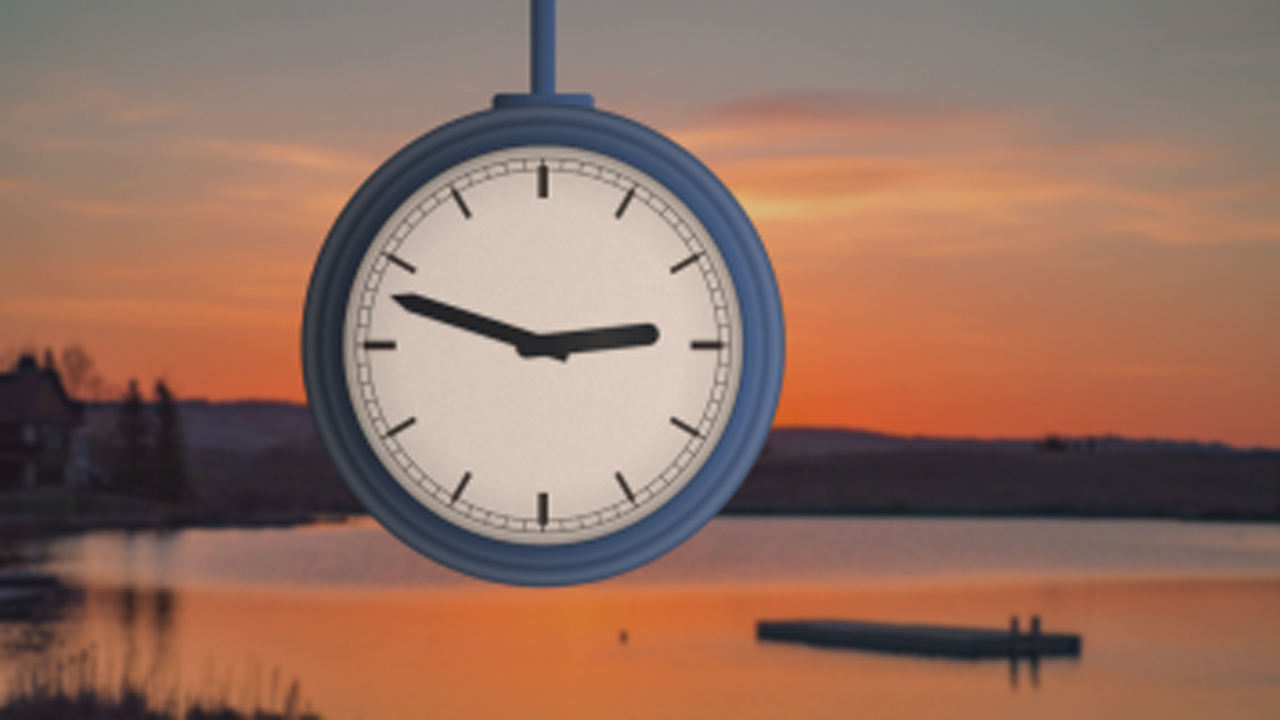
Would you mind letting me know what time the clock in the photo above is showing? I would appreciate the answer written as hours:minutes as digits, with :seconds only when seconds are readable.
2:48
